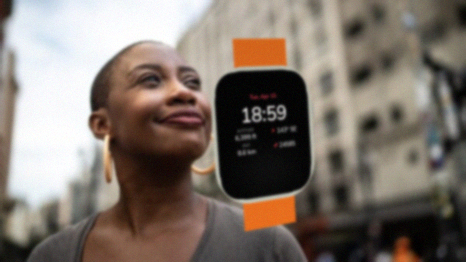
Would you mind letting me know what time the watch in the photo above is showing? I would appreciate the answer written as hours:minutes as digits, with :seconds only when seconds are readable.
18:59
